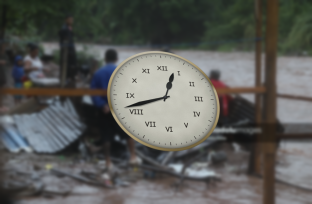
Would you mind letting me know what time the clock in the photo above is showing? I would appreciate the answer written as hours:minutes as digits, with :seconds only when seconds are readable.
12:42
